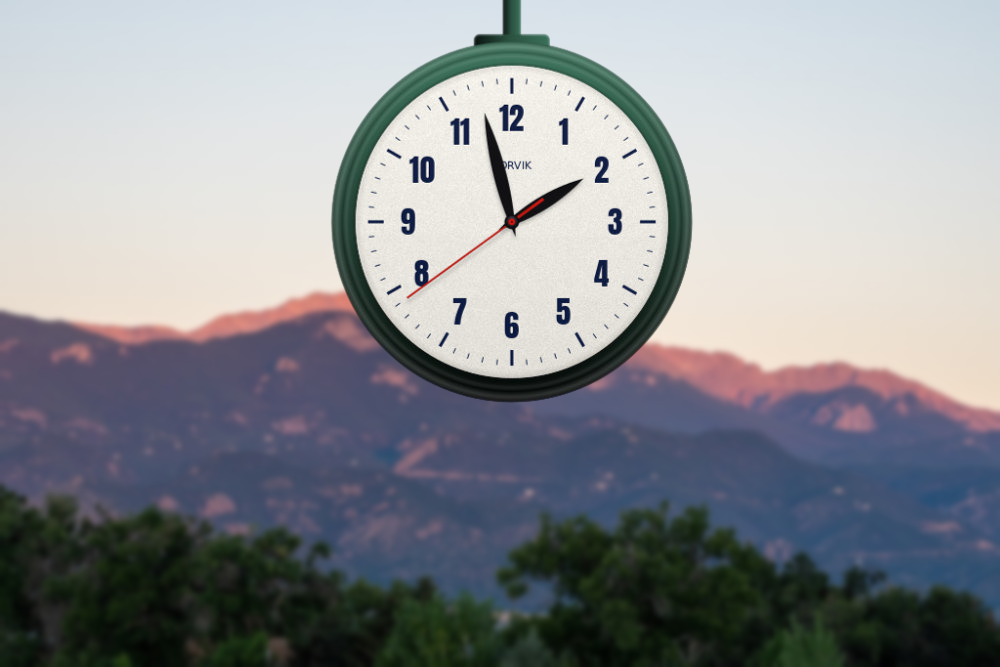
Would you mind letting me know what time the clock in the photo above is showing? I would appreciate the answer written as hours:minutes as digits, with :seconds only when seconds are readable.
1:57:39
